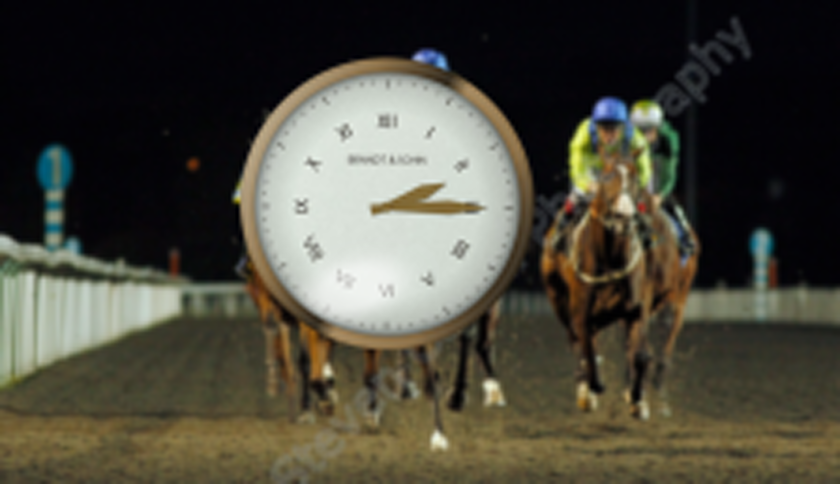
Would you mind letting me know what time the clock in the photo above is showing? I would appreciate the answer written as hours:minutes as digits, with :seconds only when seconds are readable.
2:15
